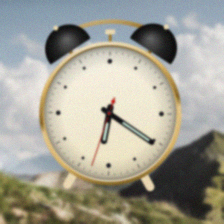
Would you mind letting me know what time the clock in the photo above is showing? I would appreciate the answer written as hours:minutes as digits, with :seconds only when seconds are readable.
6:20:33
